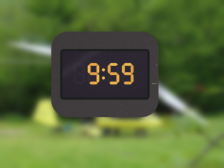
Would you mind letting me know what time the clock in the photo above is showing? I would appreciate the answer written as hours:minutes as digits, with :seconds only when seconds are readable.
9:59
